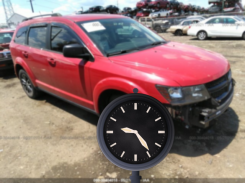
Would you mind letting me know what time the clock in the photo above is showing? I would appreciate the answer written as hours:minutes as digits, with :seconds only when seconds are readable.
9:24
